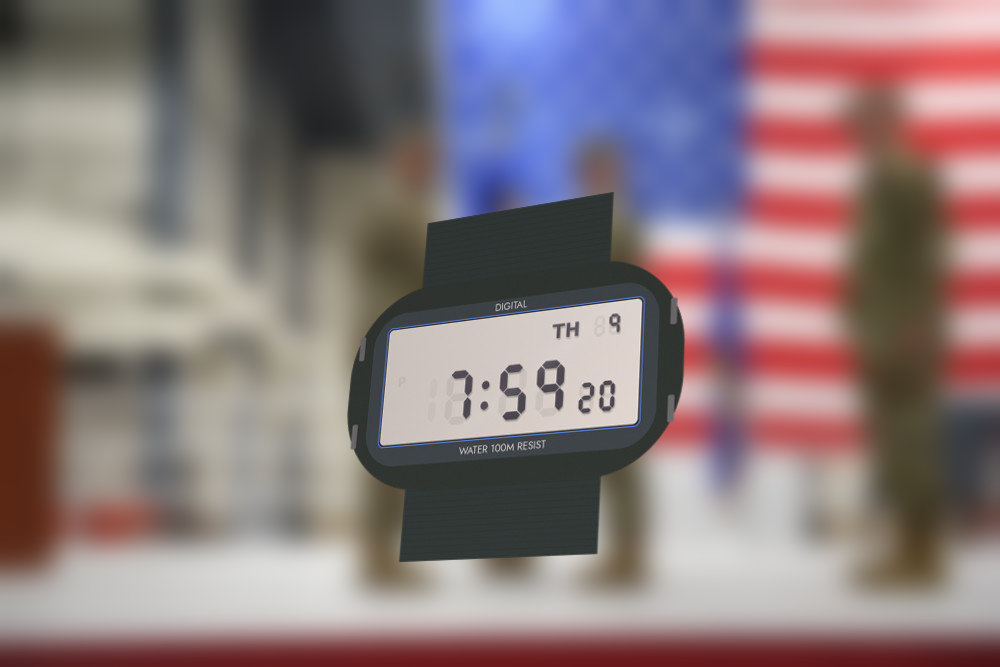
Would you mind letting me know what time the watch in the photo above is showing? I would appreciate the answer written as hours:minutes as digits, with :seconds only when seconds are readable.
7:59:20
